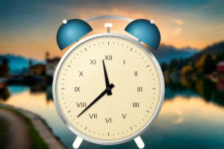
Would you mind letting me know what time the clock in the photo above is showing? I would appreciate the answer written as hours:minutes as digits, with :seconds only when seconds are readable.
11:38
